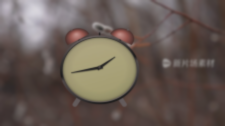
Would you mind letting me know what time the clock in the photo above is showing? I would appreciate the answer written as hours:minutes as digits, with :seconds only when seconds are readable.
1:43
